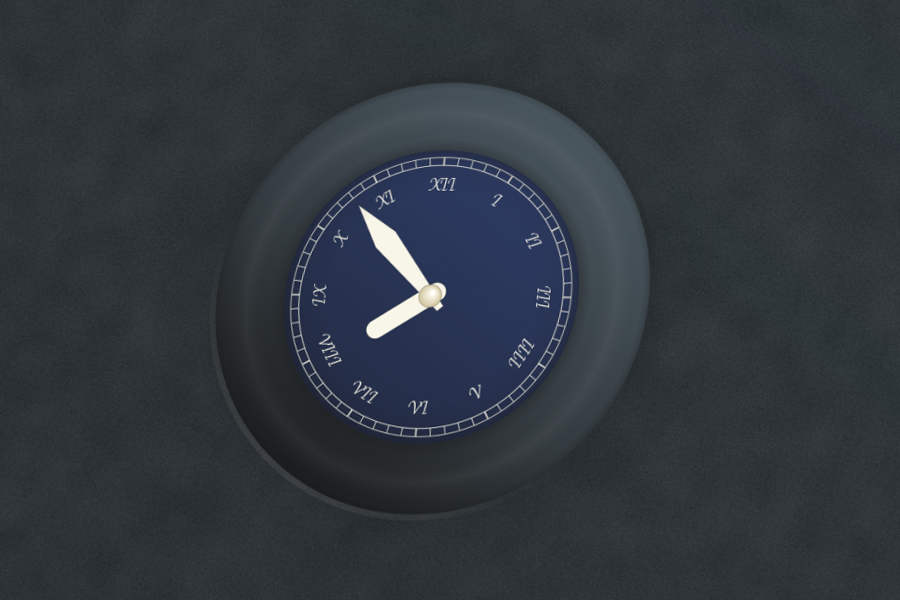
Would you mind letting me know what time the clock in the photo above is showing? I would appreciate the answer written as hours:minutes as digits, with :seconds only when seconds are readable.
7:53
